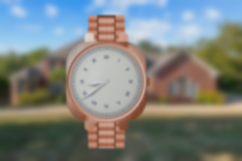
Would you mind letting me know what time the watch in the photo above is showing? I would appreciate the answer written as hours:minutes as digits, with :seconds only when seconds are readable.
8:39
